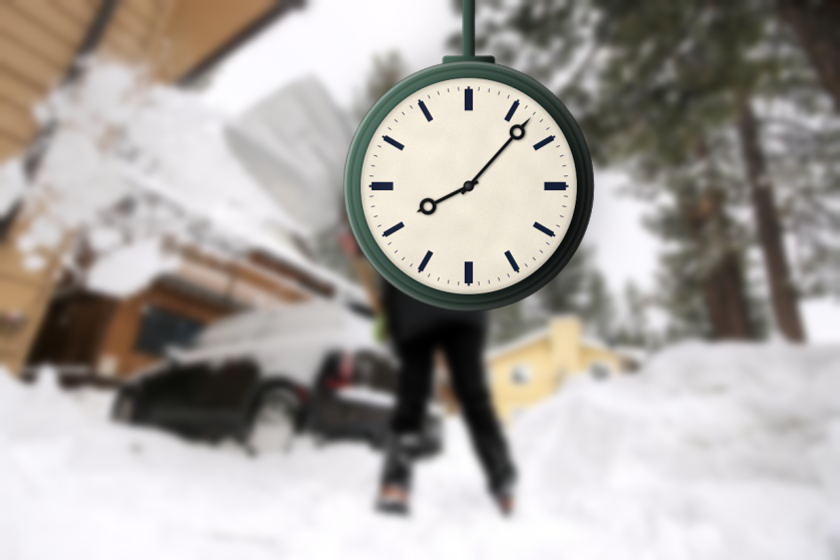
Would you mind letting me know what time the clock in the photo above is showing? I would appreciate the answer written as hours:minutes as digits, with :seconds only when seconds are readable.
8:07
